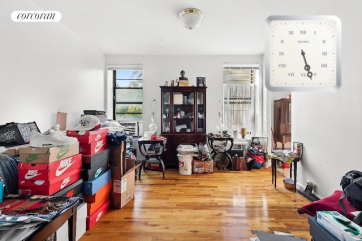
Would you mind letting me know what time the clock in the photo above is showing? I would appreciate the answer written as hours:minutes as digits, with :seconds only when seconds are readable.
5:27
